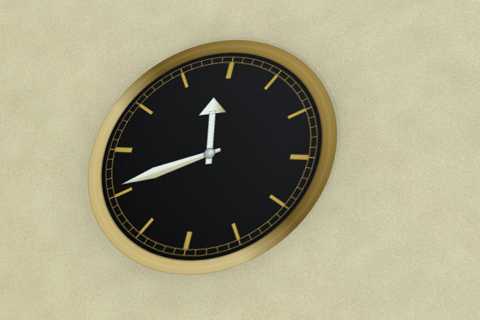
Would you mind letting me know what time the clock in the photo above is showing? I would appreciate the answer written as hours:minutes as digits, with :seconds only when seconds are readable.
11:41
